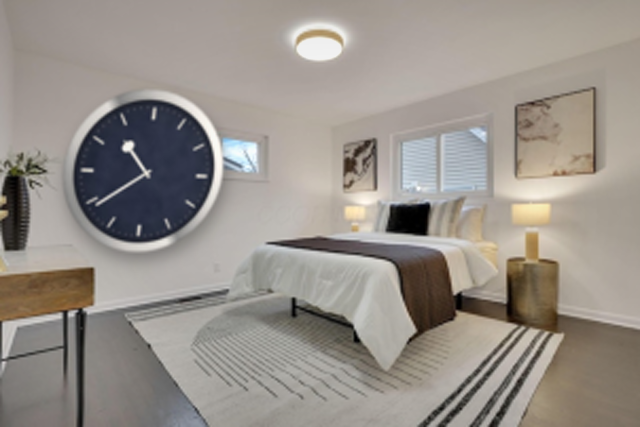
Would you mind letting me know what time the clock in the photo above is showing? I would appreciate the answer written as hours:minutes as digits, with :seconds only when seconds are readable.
10:39
